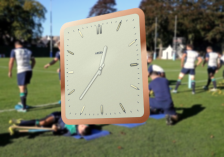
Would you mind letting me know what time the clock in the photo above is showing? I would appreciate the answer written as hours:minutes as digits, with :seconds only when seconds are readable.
12:37
